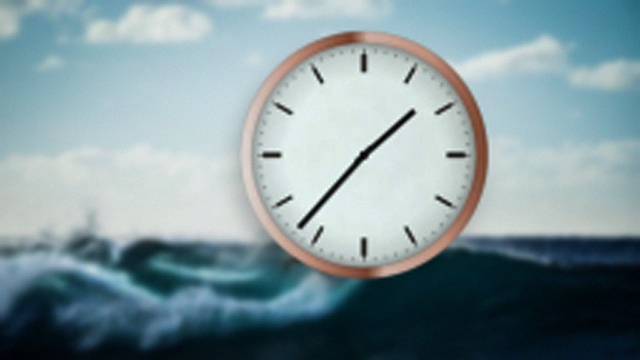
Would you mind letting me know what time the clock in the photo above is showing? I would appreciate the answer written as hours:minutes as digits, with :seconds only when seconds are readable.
1:37
